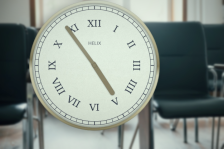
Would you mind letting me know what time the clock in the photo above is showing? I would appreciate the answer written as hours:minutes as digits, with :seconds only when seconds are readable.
4:54
